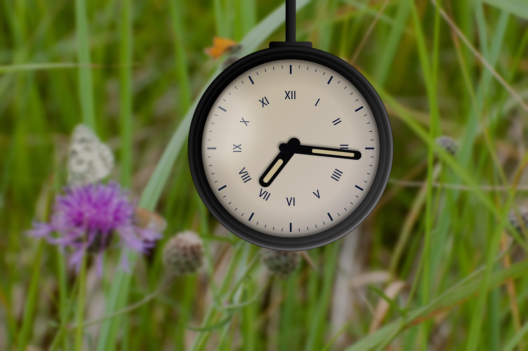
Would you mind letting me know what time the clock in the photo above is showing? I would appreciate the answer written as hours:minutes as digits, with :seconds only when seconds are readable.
7:16
